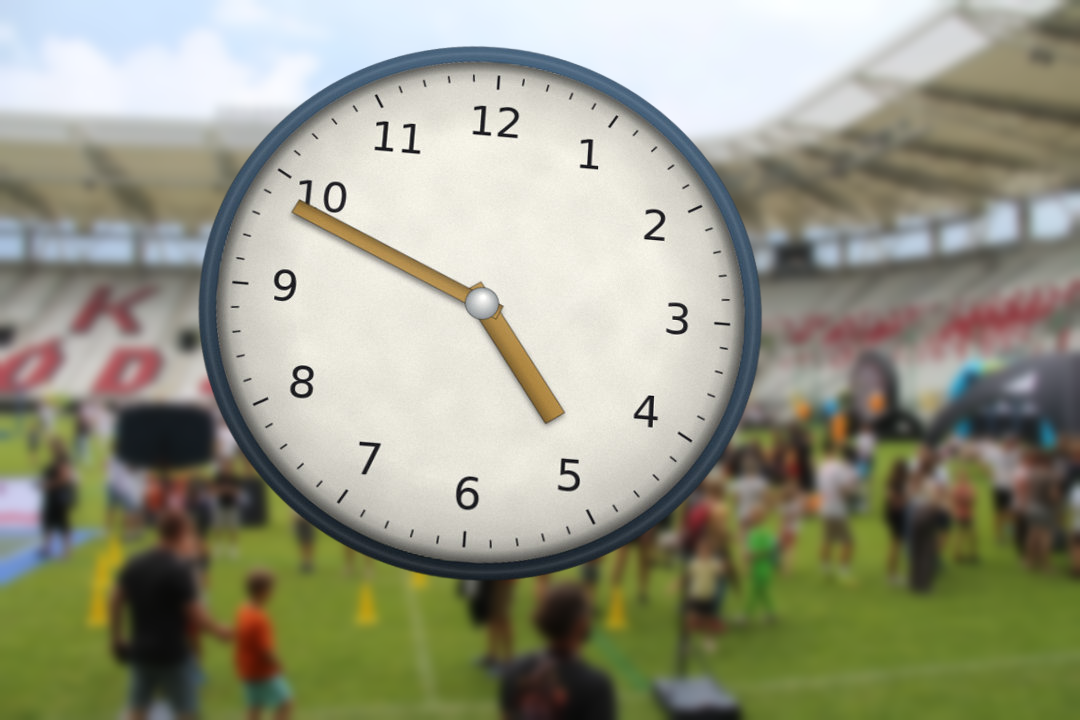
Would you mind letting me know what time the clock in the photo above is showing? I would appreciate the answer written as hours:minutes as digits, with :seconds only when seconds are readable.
4:49
